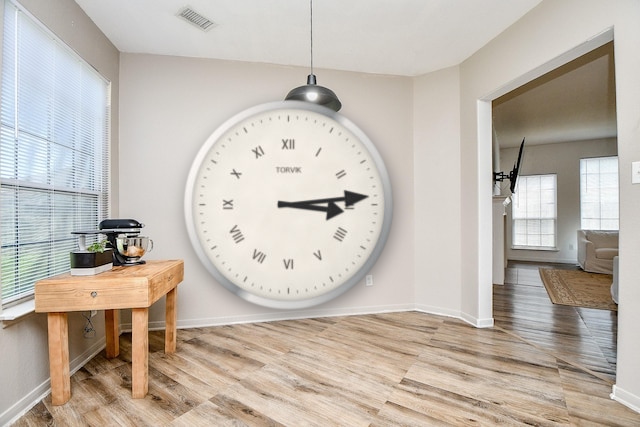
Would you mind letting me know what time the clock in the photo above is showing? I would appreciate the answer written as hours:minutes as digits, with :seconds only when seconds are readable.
3:14
